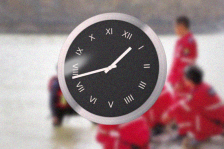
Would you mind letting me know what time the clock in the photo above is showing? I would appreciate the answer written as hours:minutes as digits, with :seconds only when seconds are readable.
12:38
